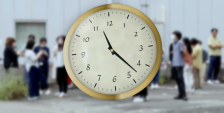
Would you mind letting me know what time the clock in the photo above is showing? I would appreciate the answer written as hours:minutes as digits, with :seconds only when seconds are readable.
11:23
